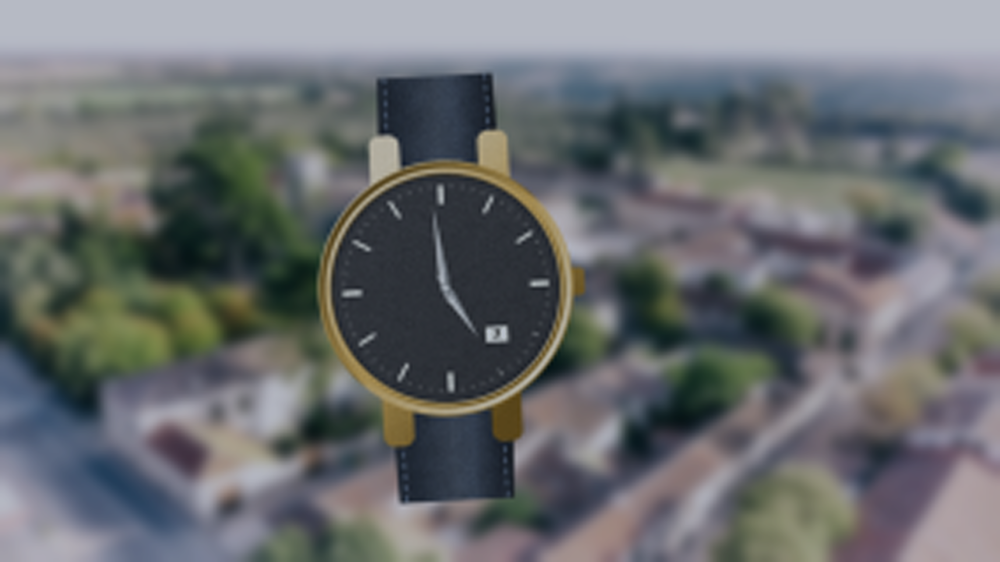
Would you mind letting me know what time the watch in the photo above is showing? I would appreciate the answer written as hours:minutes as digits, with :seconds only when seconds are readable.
4:59
